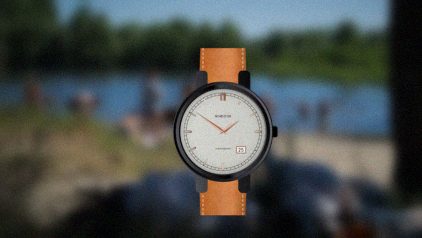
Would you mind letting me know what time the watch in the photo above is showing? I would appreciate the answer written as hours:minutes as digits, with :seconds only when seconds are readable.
1:51
